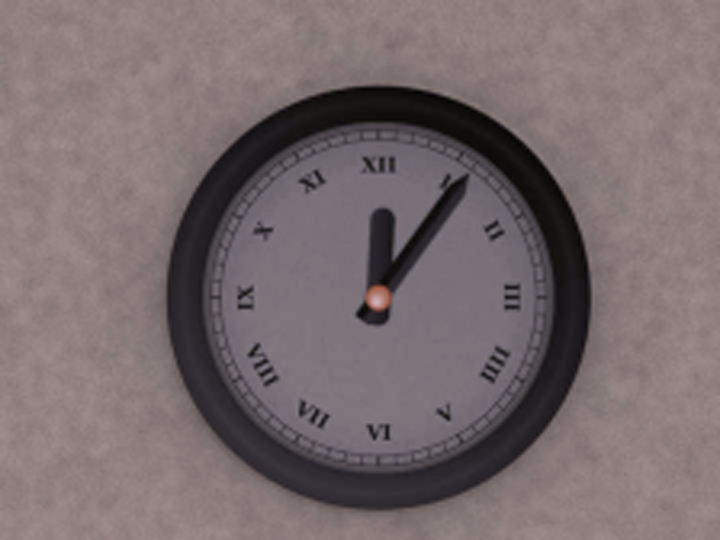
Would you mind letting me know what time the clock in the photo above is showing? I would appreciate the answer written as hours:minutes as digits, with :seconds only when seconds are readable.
12:06
